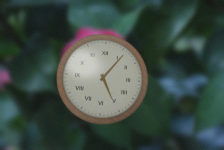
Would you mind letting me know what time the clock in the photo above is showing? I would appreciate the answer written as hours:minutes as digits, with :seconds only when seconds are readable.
5:06
